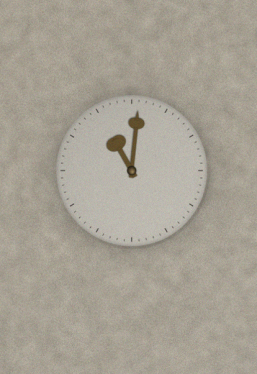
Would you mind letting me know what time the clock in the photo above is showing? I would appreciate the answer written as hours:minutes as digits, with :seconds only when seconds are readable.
11:01
